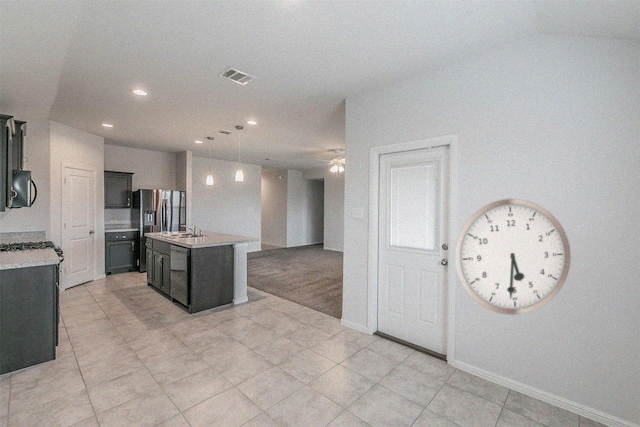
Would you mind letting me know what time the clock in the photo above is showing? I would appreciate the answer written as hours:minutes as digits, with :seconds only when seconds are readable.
5:31
